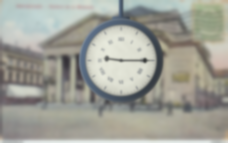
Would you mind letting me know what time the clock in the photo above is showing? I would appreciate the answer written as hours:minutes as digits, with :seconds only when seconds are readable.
9:15
